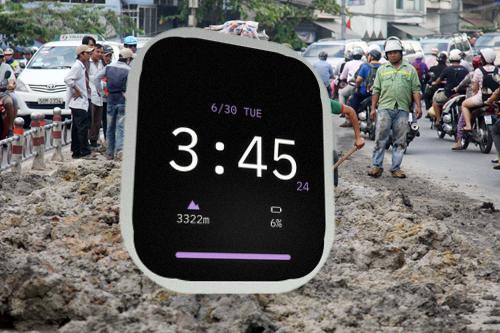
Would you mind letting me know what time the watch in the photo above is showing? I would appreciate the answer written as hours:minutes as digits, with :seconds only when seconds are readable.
3:45:24
